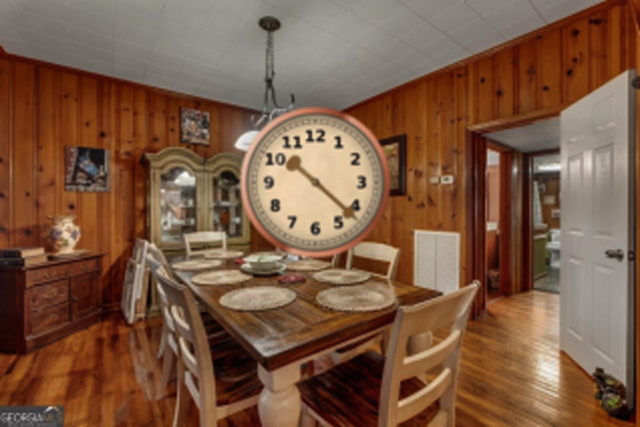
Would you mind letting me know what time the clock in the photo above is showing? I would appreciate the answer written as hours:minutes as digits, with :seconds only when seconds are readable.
10:22
